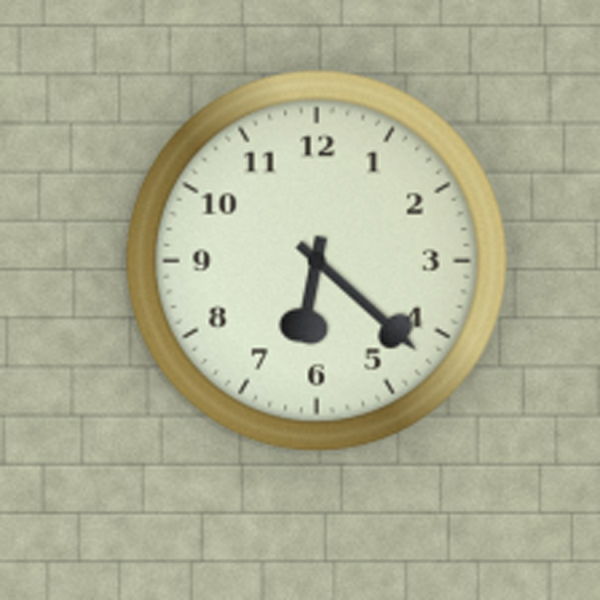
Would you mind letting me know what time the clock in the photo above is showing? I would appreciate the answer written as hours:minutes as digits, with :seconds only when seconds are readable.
6:22
